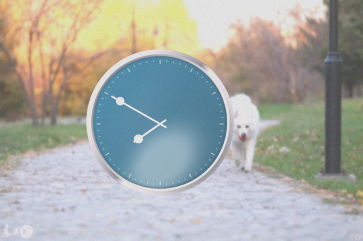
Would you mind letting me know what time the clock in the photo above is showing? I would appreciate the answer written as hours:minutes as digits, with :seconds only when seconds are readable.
7:50
